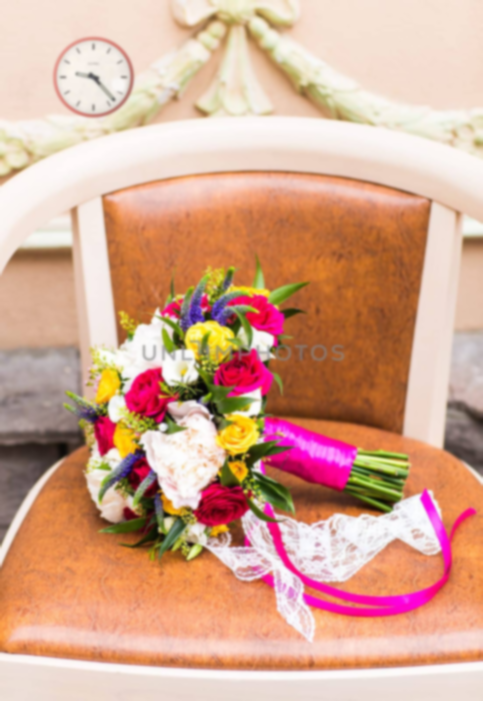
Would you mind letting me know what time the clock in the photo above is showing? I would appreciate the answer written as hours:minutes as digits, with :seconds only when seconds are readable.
9:23
